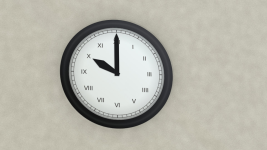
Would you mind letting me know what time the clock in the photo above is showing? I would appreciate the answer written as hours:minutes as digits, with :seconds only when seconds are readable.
10:00
